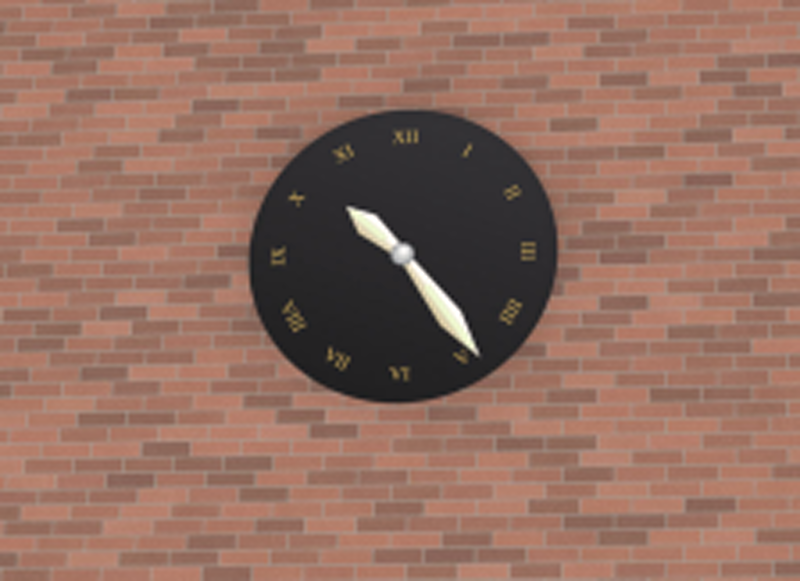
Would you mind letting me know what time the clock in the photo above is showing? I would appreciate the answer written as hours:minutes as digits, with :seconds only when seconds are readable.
10:24
